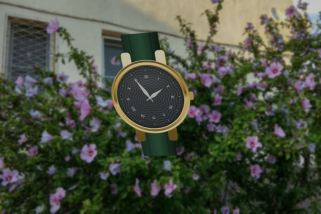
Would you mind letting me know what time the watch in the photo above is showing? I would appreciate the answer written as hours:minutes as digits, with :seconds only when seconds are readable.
1:55
